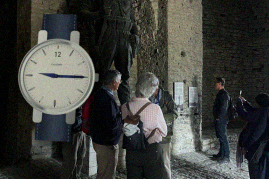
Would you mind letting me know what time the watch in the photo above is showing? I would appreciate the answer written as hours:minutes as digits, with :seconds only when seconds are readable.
9:15
